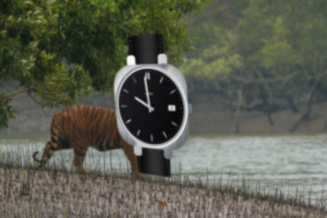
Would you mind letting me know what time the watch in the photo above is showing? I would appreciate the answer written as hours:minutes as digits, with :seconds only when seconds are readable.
9:59
